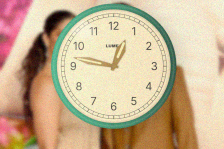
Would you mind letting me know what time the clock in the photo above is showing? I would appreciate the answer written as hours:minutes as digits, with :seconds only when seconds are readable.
12:47
